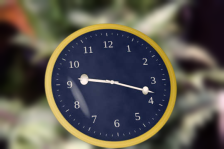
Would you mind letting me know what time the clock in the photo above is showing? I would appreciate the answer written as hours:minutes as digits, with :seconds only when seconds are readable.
9:18
